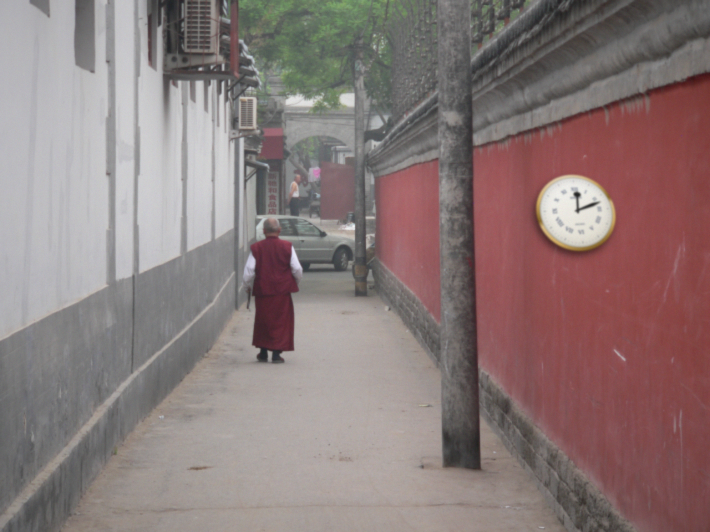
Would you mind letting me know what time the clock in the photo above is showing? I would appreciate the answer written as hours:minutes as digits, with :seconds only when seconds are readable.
12:12
